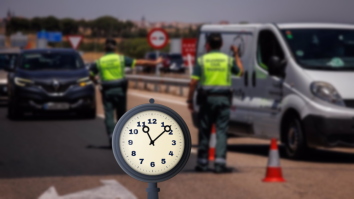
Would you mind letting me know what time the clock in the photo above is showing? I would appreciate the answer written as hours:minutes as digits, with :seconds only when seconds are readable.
11:08
